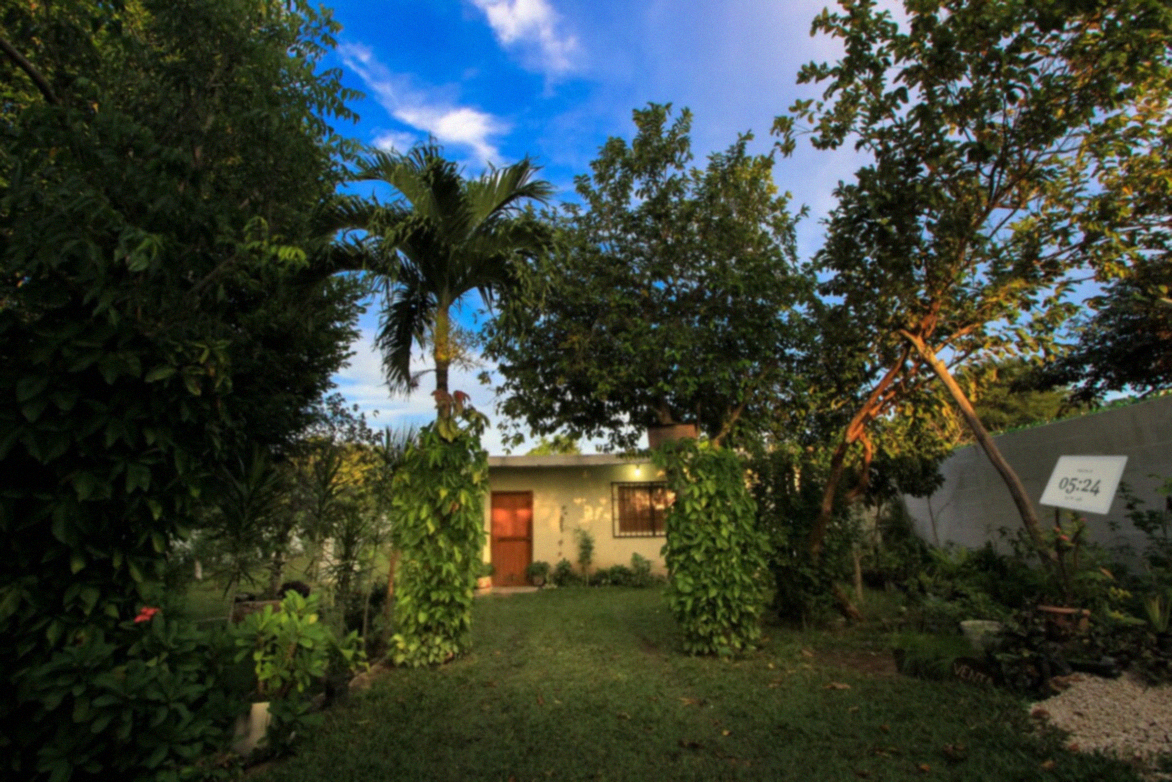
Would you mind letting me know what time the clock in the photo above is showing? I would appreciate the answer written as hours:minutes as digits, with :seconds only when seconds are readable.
5:24
